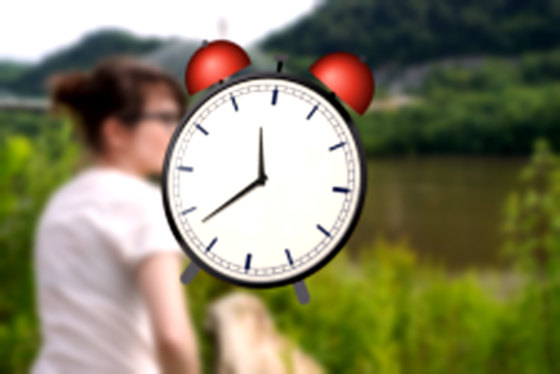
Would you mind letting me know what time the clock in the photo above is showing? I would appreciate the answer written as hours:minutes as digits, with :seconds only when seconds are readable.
11:38
